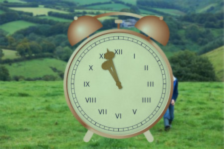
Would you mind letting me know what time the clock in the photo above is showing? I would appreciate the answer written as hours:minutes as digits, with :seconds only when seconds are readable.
10:57
